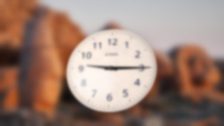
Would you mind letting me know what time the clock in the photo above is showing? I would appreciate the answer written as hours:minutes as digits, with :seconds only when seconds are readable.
9:15
